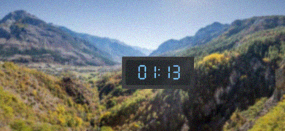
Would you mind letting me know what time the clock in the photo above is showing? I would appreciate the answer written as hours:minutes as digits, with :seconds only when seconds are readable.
1:13
